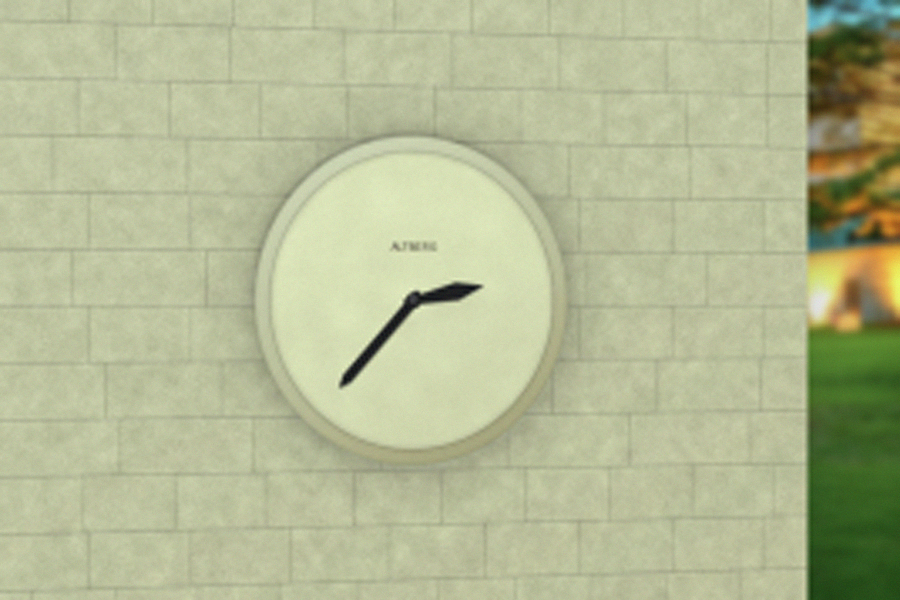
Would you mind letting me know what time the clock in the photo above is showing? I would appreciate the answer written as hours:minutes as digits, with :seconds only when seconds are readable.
2:37
